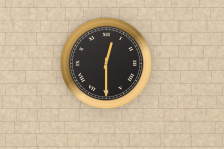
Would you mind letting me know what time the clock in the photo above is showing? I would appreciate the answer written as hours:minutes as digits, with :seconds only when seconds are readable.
12:30
